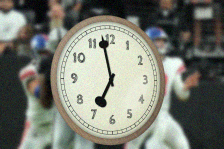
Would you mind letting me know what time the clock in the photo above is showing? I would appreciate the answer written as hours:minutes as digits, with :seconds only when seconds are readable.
6:58
